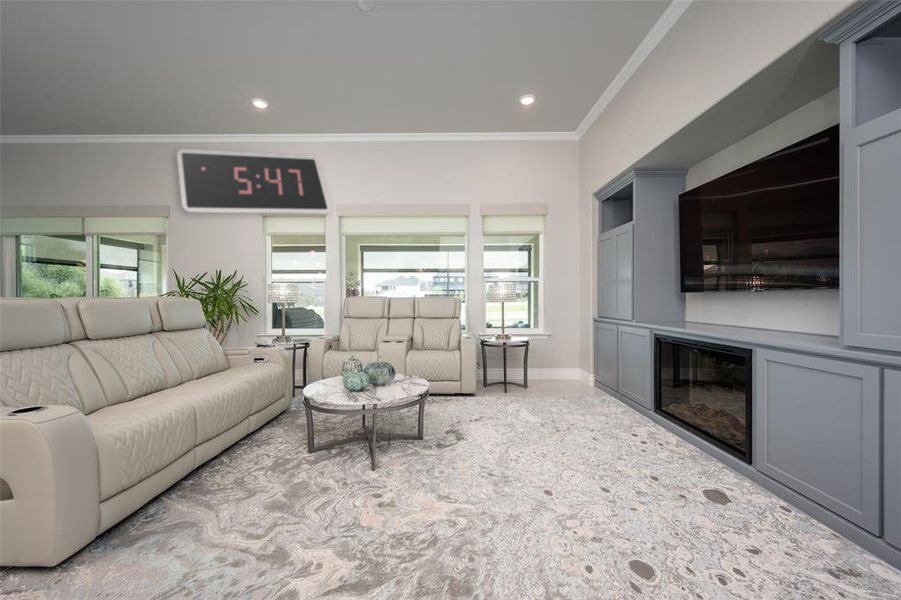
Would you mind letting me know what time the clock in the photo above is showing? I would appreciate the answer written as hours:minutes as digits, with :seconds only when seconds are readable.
5:47
